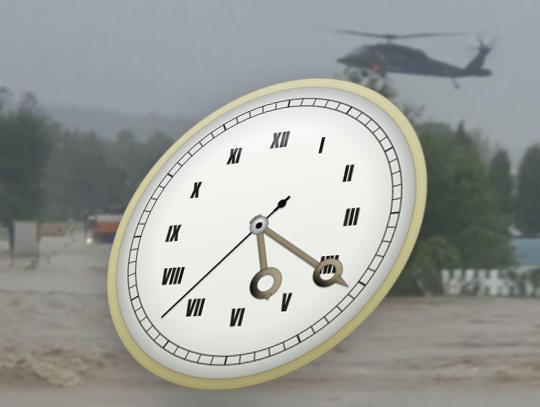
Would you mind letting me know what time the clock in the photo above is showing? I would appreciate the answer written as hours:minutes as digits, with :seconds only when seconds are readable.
5:20:37
